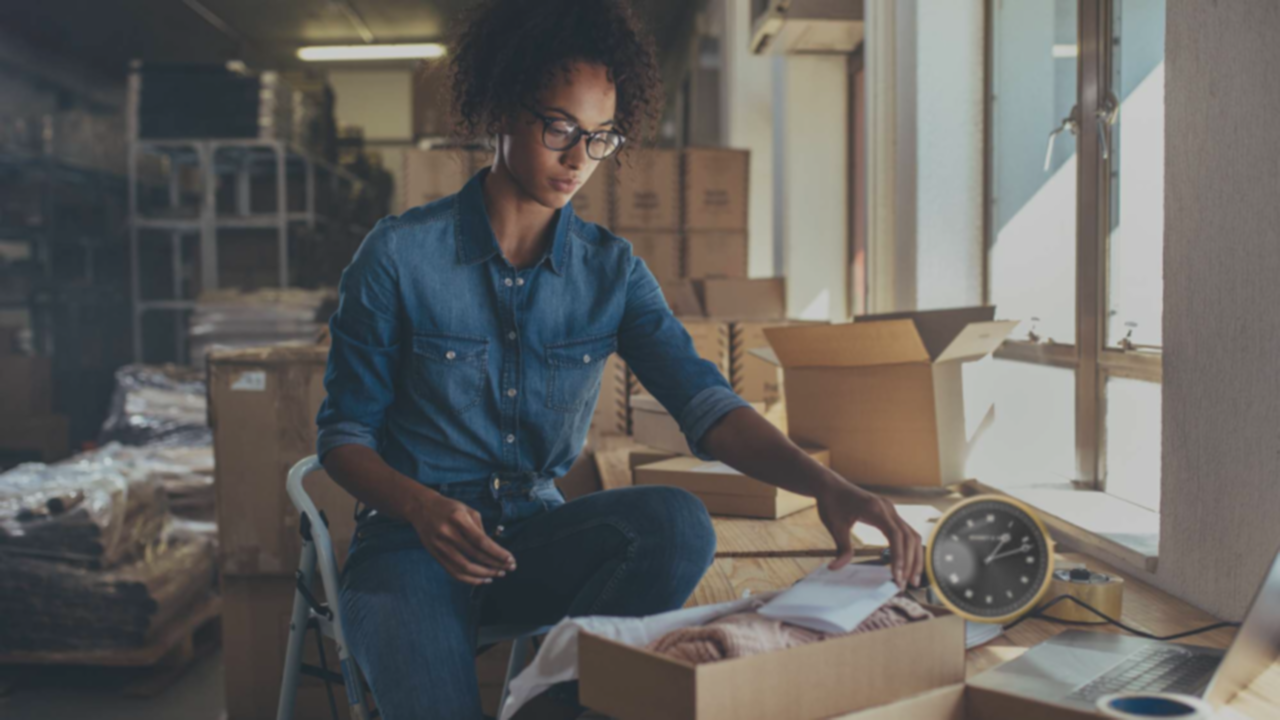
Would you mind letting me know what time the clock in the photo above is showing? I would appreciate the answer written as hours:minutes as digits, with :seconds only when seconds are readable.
1:12
